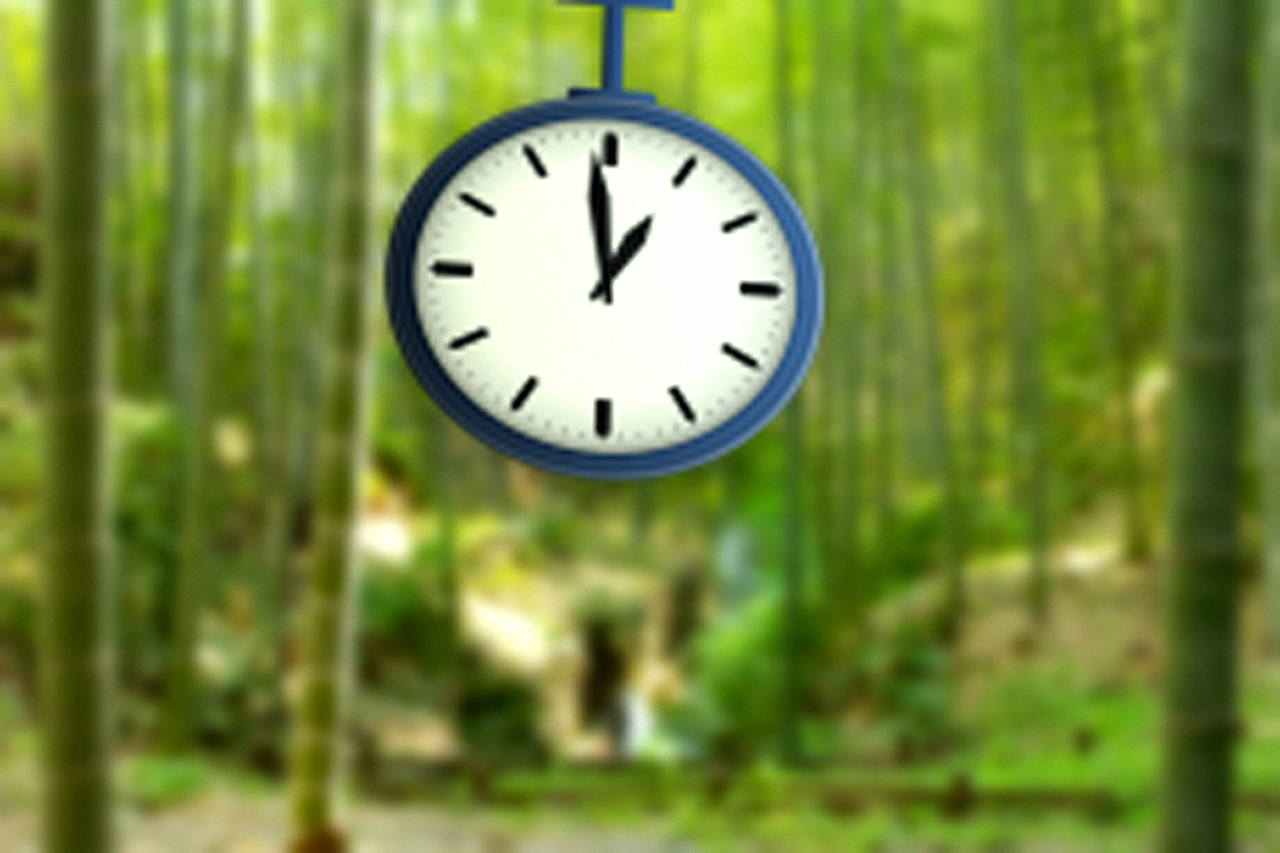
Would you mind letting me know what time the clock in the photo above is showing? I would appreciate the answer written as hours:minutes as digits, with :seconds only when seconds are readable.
12:59
